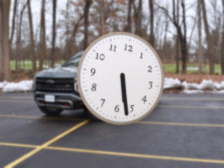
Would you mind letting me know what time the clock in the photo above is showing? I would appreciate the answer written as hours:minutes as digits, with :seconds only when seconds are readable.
5:27
